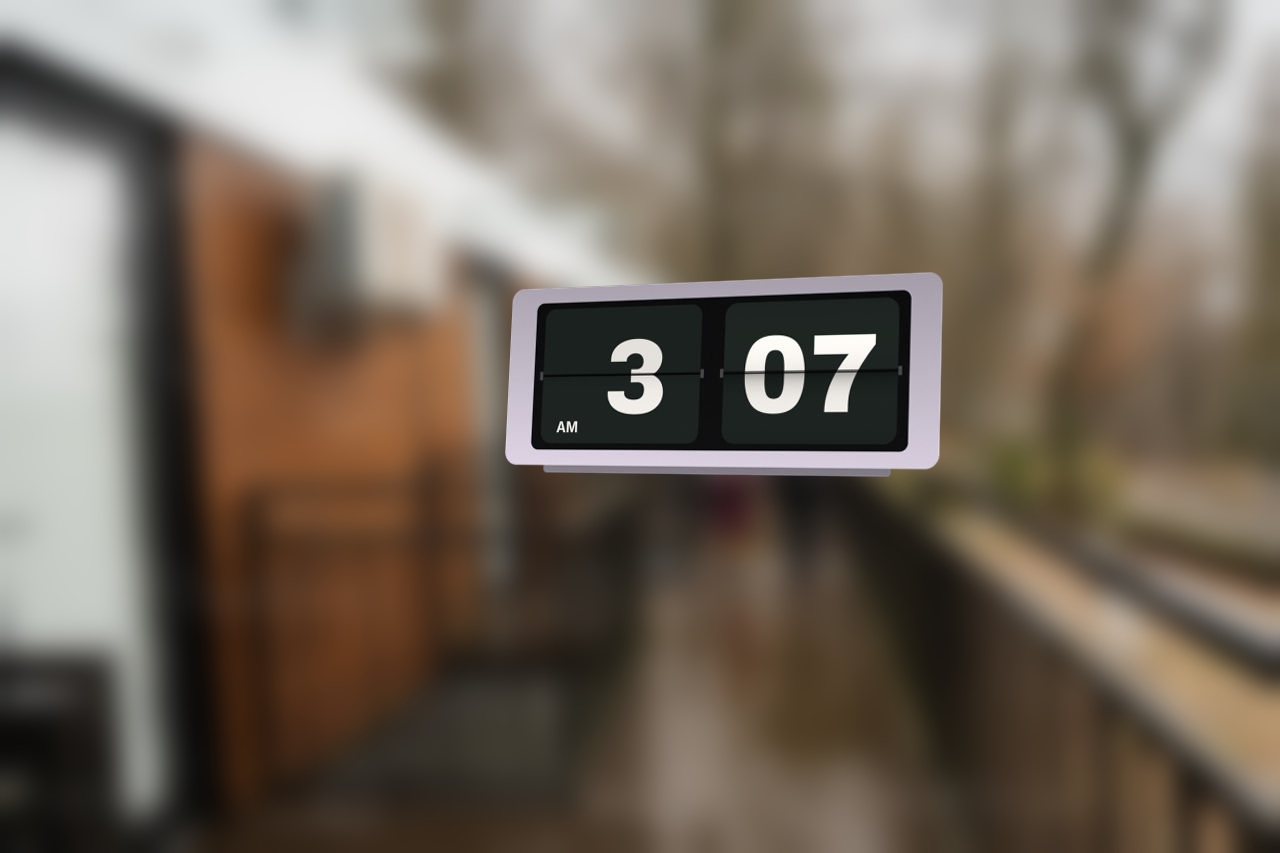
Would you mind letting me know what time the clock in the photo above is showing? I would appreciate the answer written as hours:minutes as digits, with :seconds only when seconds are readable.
3:07
